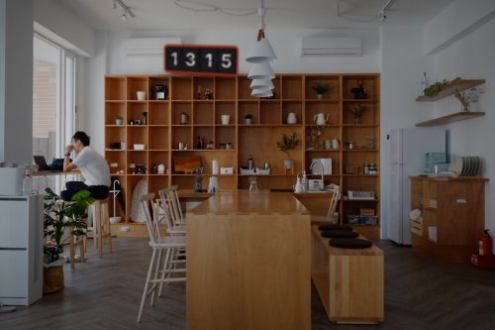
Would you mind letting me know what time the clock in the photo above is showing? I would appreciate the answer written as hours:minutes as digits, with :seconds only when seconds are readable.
13:15
